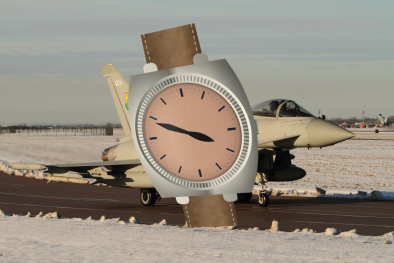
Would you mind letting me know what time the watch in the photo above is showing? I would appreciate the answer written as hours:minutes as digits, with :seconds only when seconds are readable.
3:49
